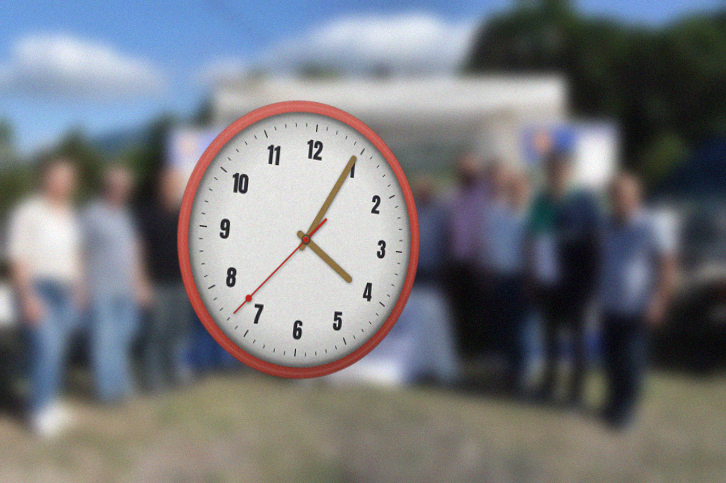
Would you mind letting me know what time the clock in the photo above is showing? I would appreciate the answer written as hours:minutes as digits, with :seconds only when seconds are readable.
4:04:37
